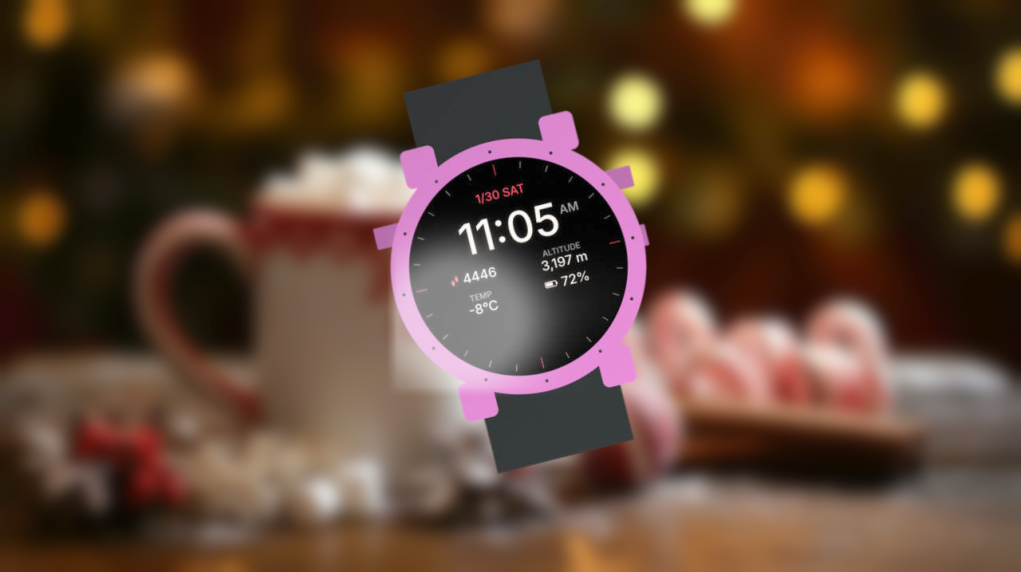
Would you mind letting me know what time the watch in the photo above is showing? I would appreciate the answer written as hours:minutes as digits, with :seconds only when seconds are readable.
11:05
